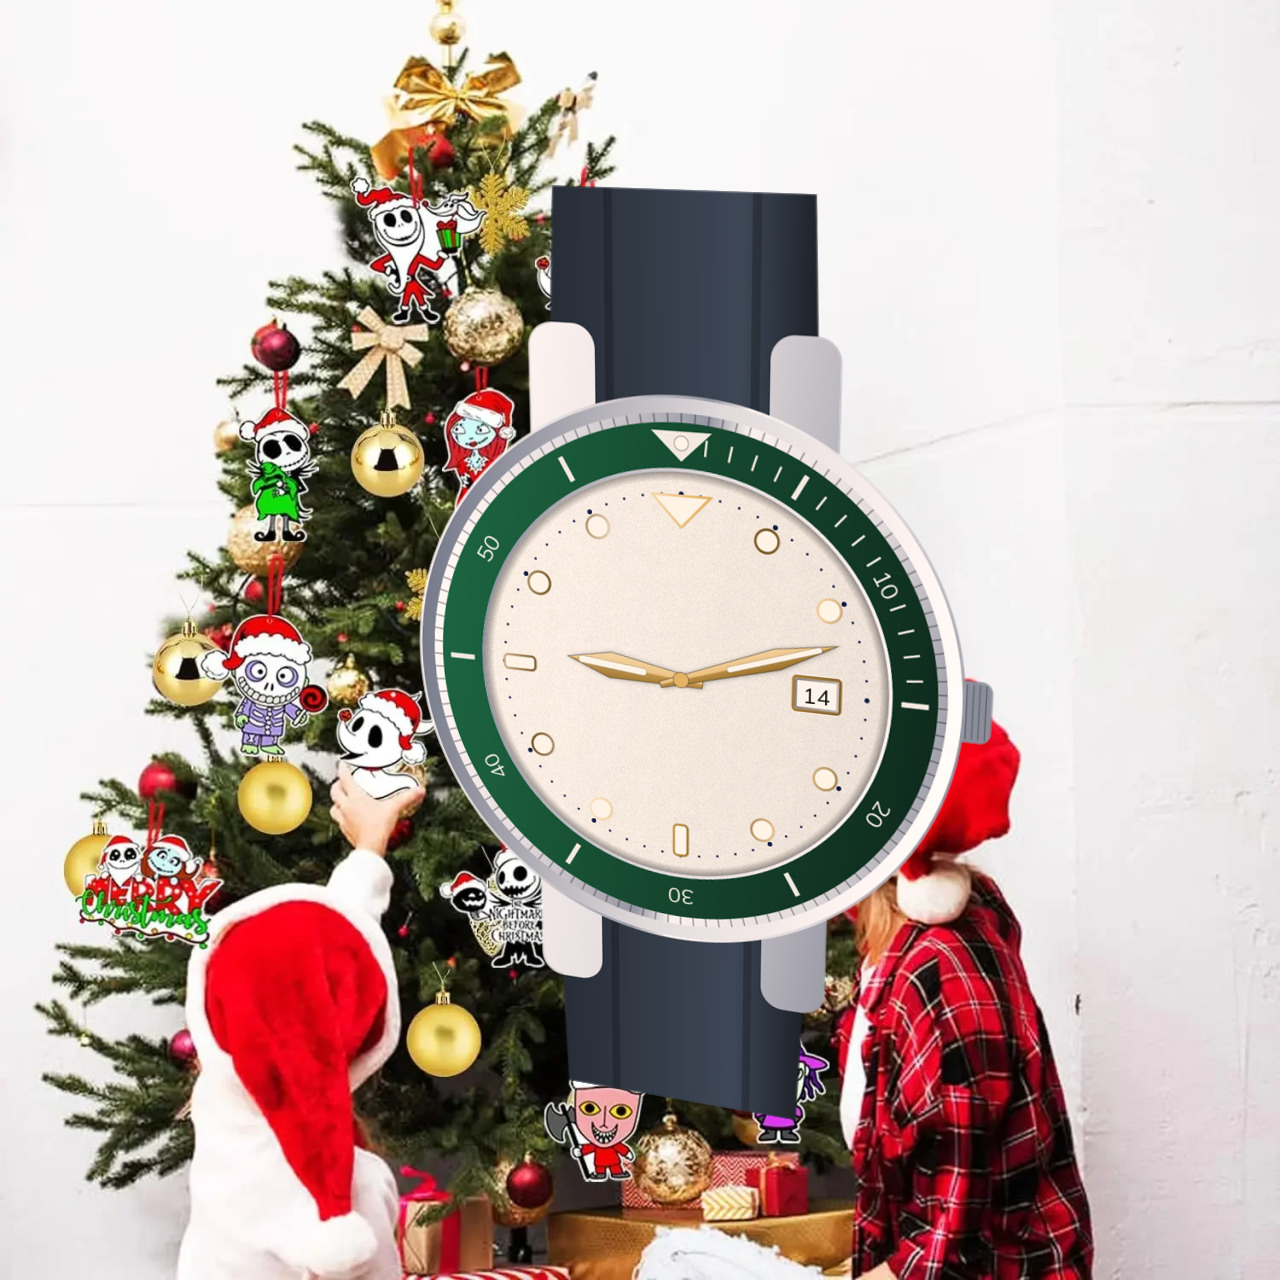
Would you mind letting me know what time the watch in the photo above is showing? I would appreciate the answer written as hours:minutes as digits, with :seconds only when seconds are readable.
9:12
